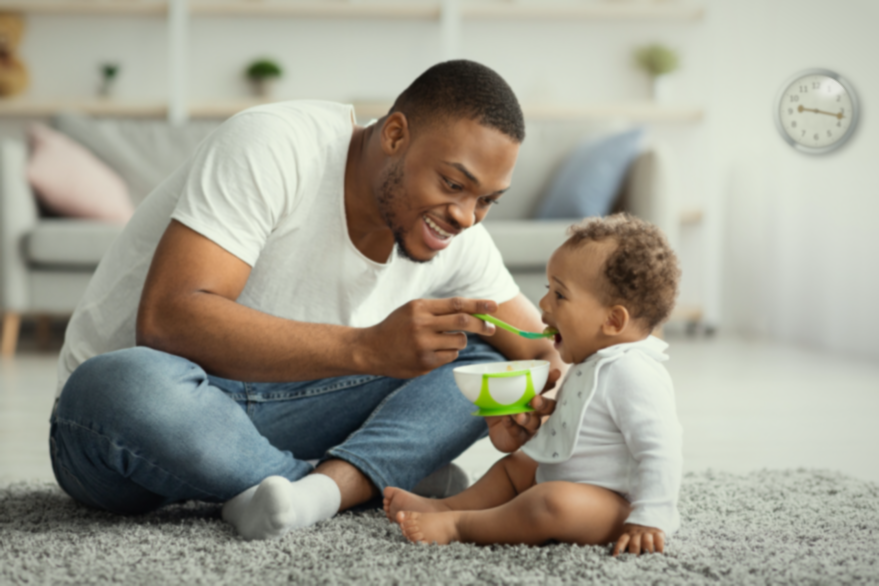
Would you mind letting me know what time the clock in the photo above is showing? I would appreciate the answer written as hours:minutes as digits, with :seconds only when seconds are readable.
9:17
